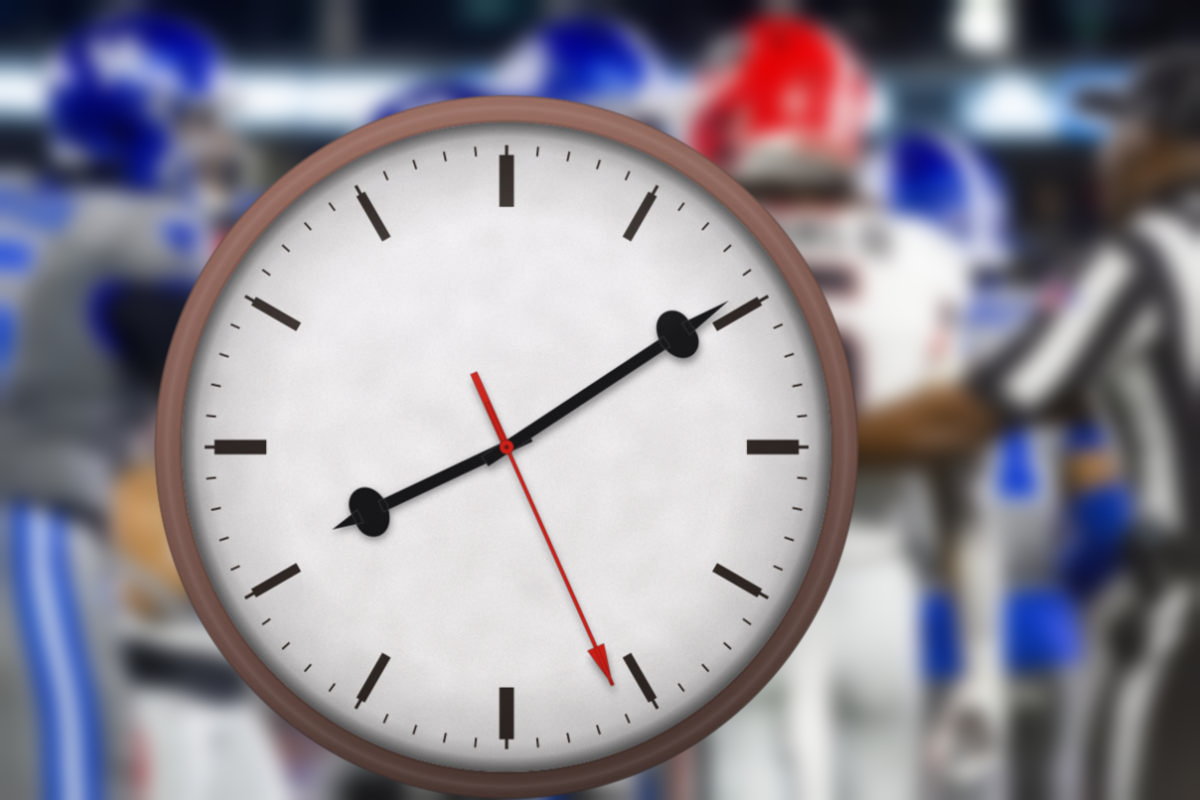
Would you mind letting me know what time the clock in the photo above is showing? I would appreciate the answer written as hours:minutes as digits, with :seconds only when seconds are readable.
8:09:26
